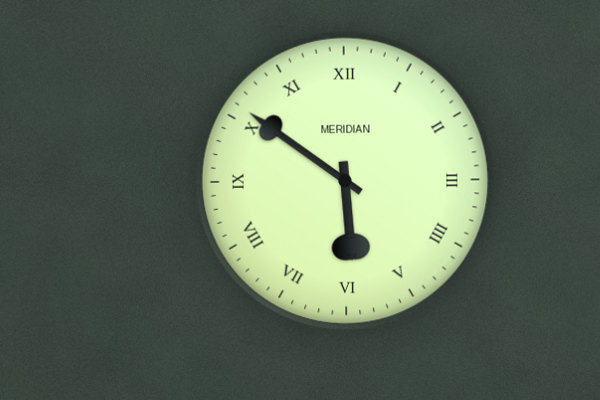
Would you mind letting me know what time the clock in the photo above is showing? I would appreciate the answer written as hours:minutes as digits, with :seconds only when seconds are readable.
5:51
